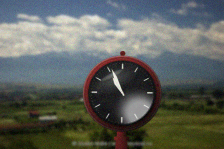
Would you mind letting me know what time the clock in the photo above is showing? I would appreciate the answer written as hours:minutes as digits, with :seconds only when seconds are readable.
10:56
